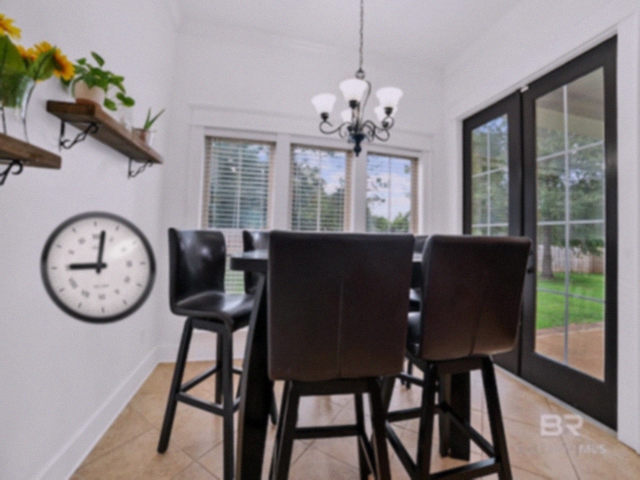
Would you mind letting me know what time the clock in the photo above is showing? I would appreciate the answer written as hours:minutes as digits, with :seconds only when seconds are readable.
9:02
